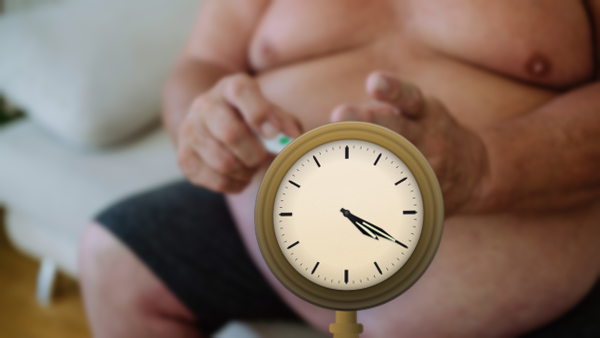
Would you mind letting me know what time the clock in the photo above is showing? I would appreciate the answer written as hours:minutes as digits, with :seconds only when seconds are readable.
4:20
